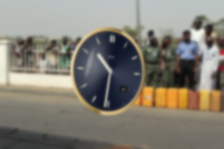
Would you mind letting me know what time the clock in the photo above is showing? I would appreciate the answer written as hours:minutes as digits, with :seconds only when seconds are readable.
10:31
